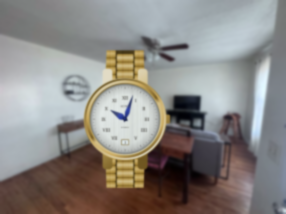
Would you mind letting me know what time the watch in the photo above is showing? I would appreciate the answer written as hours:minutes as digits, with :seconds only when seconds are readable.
10:03
